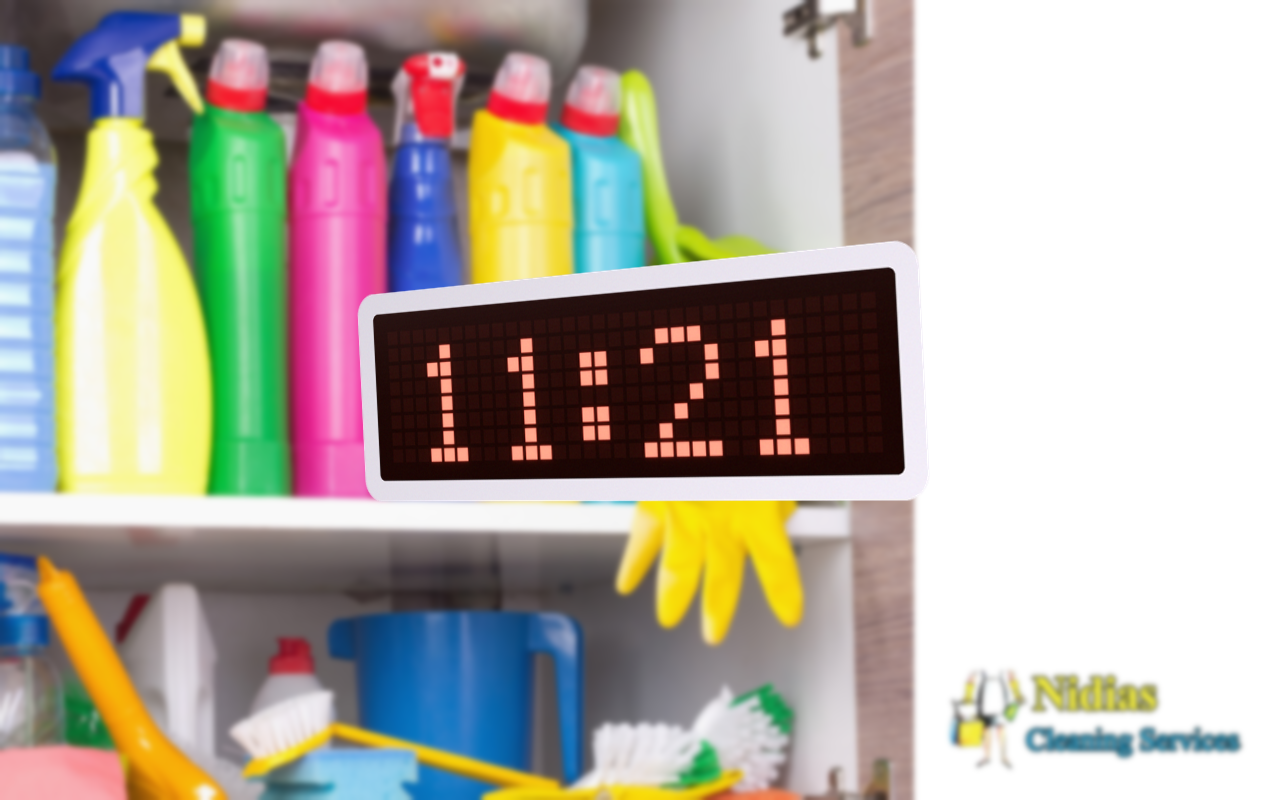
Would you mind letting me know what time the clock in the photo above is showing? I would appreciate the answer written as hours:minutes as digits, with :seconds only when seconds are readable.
11:21
